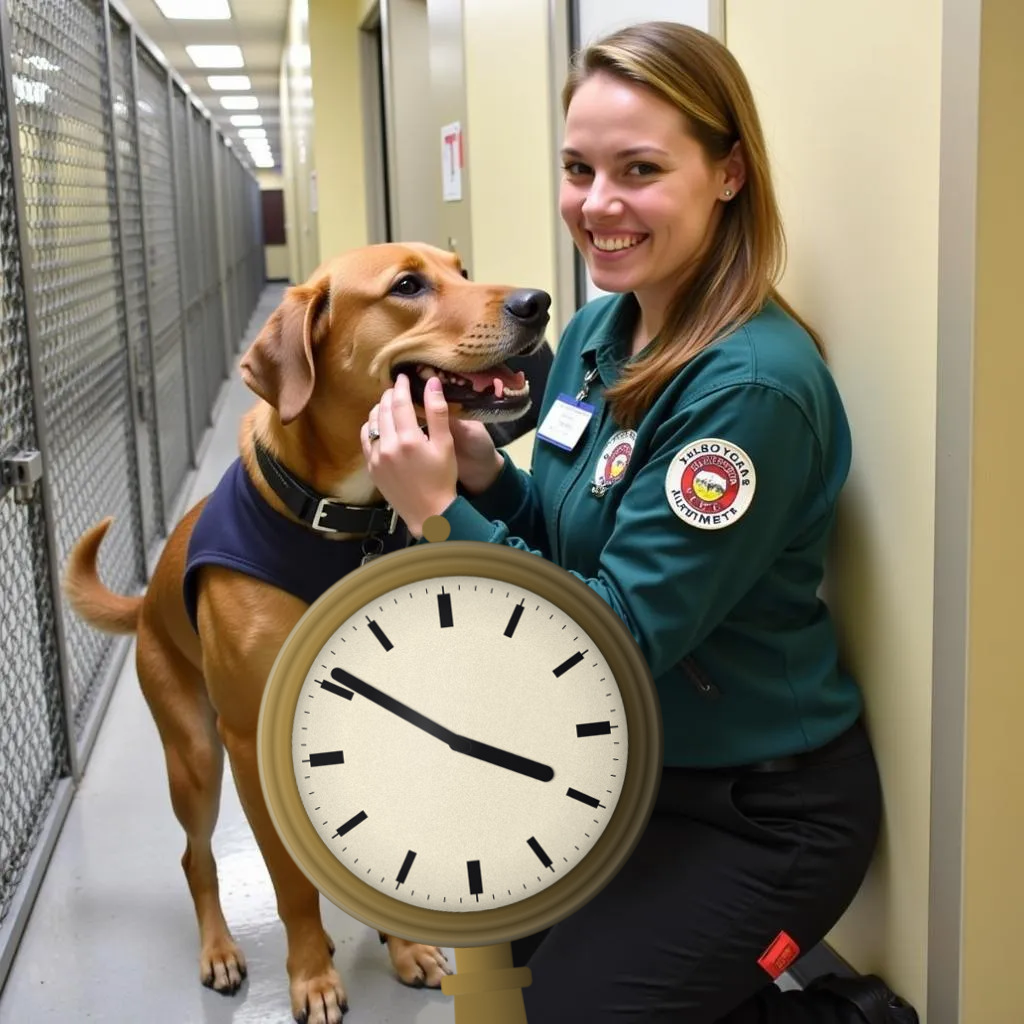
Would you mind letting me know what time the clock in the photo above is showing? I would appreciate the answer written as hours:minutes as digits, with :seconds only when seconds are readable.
3:51
